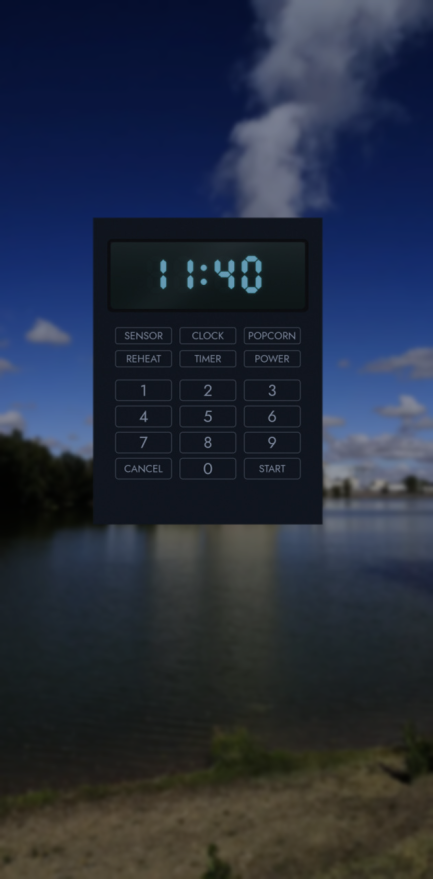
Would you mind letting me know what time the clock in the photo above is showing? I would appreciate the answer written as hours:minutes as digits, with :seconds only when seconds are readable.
11:40
